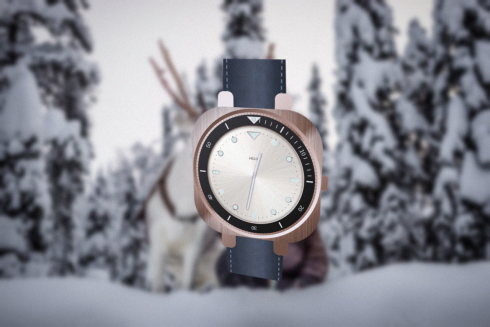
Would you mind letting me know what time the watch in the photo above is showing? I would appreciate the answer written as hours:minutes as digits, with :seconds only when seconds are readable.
12:32
